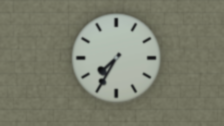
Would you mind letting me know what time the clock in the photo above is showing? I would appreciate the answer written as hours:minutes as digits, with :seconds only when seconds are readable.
7:35
